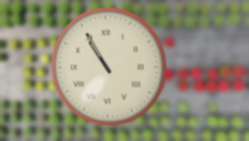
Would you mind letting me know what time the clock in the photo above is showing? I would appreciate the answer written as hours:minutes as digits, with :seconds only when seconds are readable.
10:55
